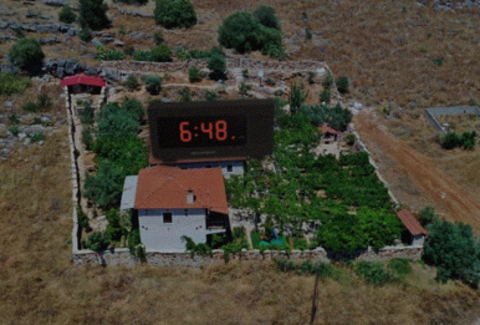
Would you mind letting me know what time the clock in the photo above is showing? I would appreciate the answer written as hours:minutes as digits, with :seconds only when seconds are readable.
6:48
